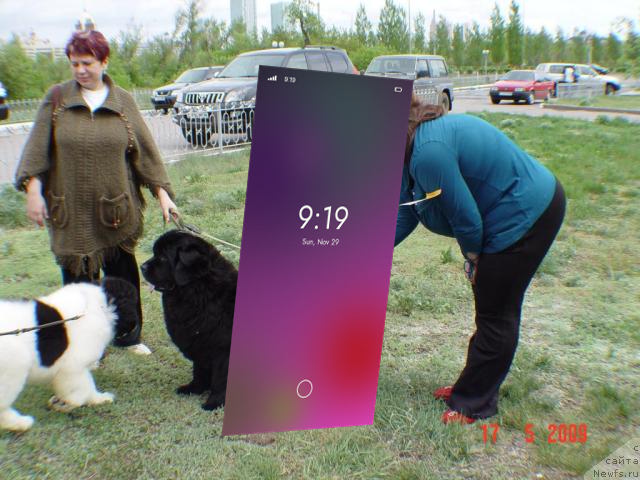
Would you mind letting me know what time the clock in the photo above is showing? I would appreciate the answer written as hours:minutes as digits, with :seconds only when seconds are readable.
9:19
